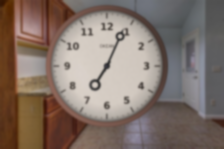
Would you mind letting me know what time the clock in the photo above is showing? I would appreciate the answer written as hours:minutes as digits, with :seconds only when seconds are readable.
7:04
